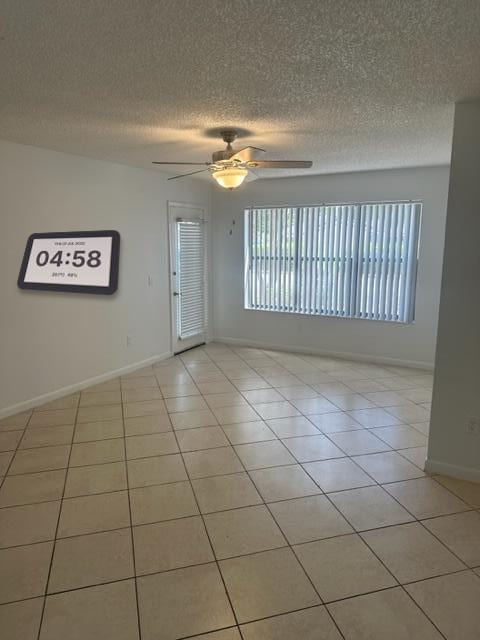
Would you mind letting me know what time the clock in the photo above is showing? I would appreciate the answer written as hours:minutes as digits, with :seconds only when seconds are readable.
4:58
